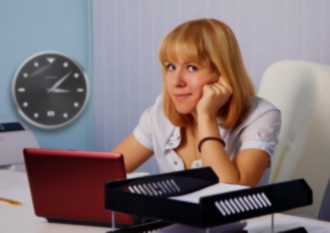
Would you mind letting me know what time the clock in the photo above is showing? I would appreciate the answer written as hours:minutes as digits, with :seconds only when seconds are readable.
3:08
